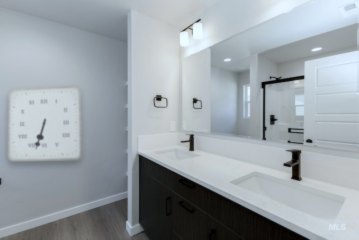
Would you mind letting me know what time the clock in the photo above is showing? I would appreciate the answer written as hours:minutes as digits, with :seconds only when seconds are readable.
6:33
